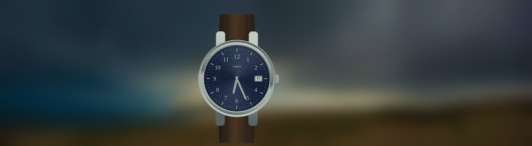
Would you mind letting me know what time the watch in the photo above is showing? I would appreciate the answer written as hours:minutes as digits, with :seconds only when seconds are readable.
6:26
